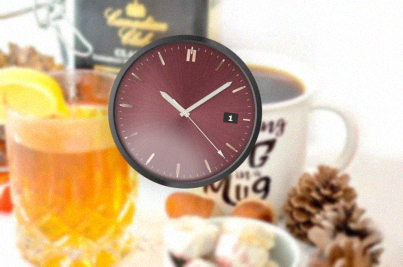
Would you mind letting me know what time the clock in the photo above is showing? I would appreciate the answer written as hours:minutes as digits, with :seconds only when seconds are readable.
10:08:22
